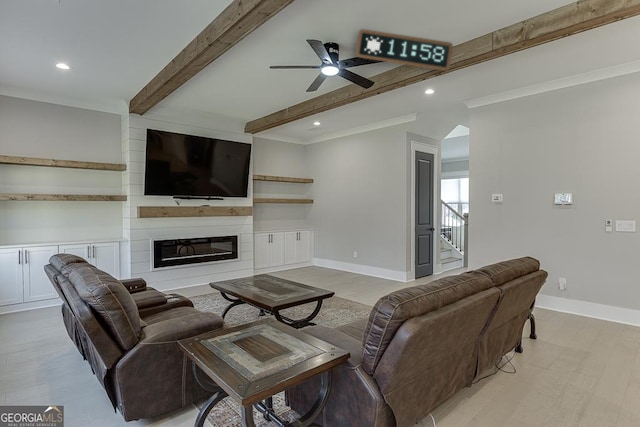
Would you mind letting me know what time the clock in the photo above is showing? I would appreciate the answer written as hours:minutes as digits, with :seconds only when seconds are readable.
11:58
